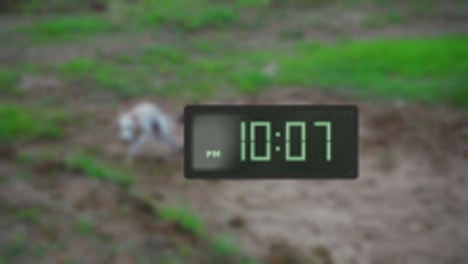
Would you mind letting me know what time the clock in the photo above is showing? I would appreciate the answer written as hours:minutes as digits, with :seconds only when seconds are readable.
10:07
